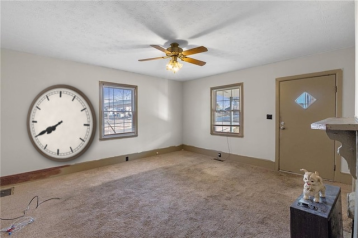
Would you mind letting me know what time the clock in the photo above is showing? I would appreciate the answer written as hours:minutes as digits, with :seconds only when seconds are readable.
7:40
